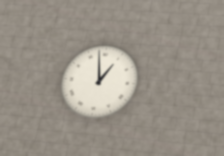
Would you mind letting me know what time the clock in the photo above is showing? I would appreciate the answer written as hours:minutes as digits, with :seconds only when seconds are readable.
12:58
